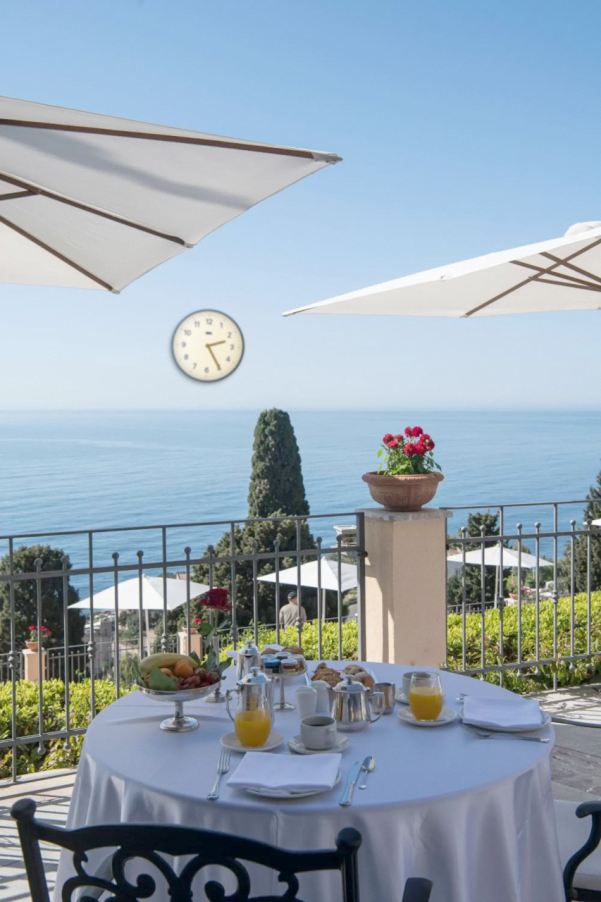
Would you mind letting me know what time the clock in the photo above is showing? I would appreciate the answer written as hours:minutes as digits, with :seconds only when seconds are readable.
2:25
